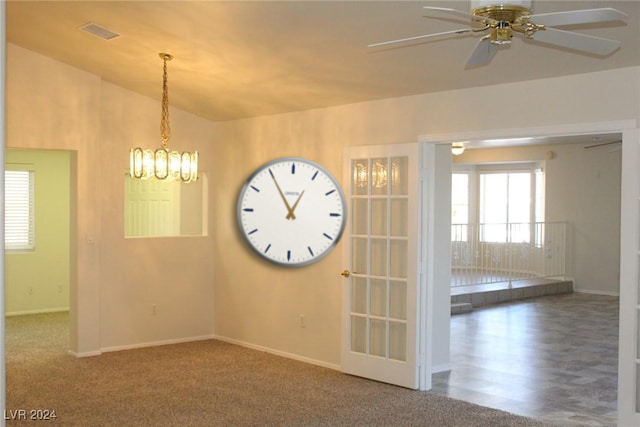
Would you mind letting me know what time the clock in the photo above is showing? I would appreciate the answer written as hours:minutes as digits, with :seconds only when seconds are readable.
12:55
